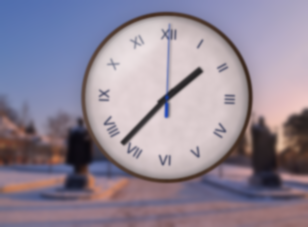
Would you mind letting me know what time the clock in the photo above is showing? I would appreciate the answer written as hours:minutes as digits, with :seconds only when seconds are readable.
1:37:00
